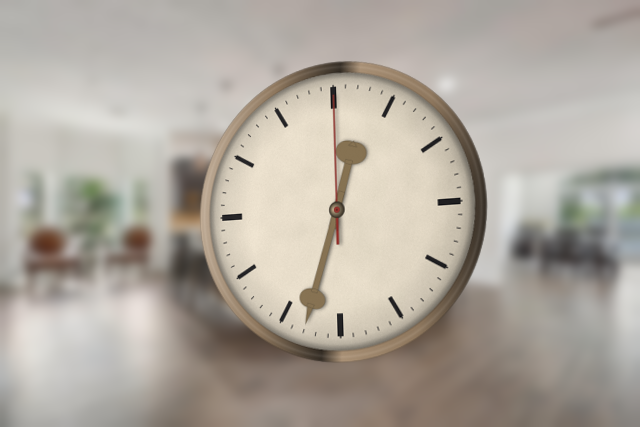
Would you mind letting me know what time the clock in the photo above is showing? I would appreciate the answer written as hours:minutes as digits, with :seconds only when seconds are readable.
12:33:00
